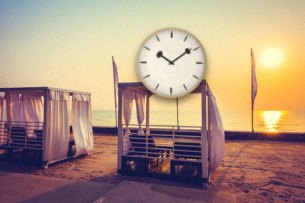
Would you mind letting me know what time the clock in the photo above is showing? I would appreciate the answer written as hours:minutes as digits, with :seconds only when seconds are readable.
10:09
